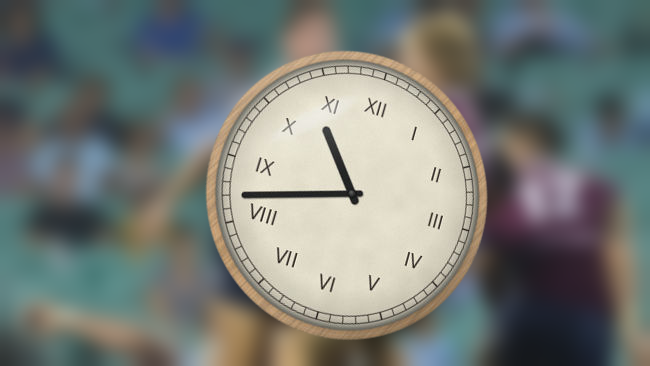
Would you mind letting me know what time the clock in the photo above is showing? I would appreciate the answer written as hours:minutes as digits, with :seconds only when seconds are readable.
10:42
